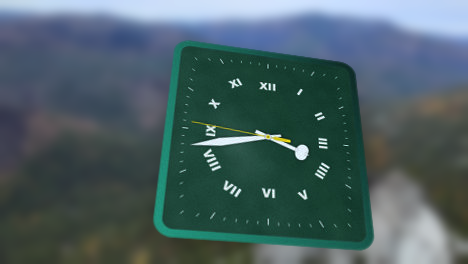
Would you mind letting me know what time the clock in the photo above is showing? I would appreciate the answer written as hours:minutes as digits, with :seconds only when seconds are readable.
3:42:46
